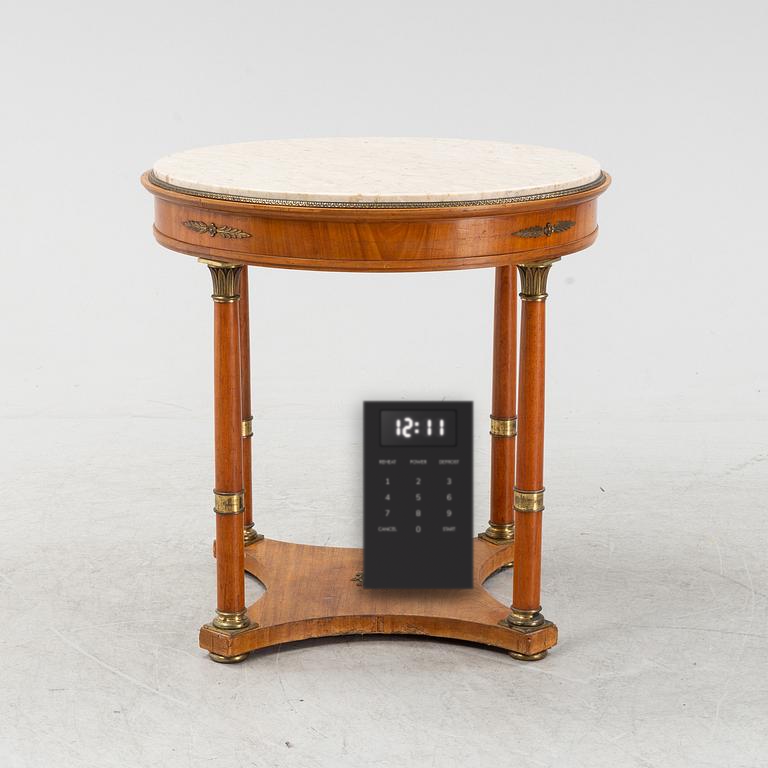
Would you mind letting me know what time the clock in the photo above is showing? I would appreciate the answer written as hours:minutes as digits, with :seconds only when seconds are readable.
12:11
